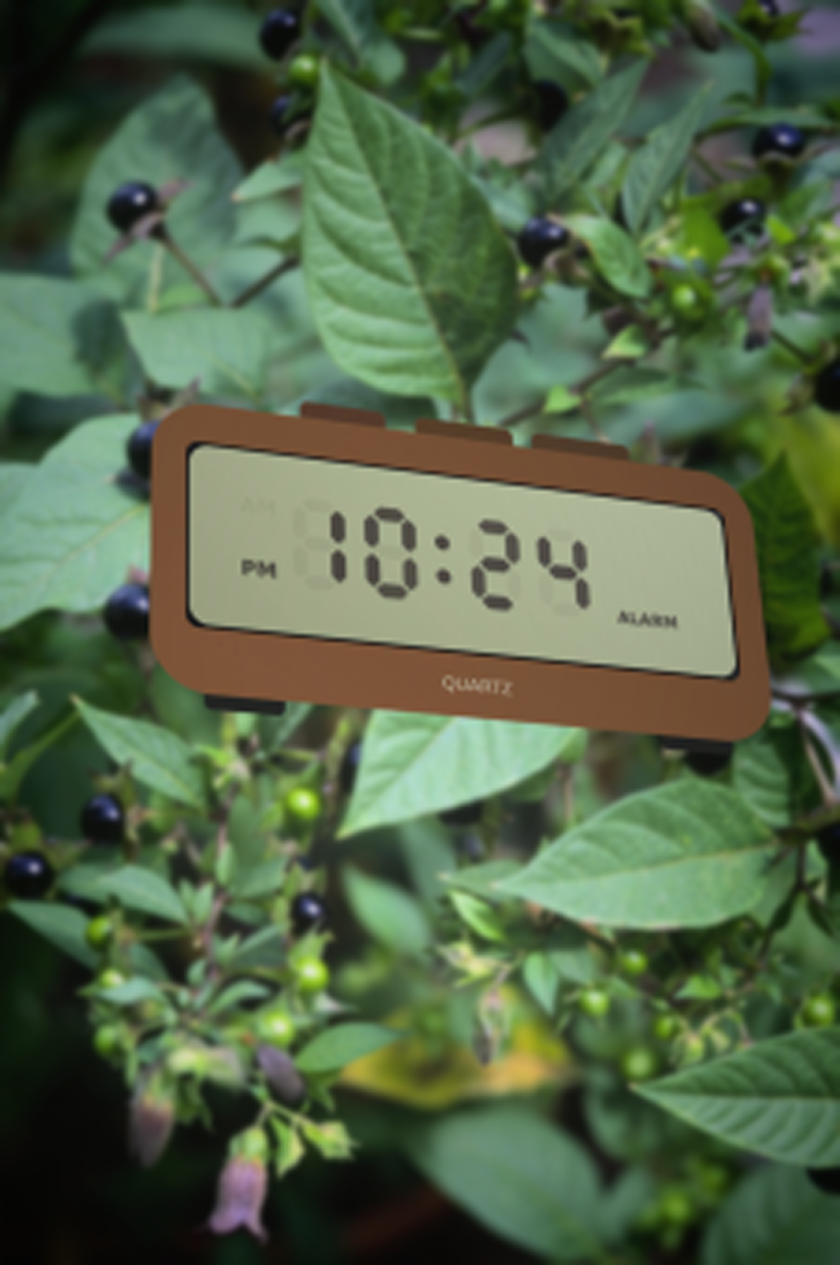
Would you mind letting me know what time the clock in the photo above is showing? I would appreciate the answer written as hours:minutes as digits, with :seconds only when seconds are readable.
10:24
